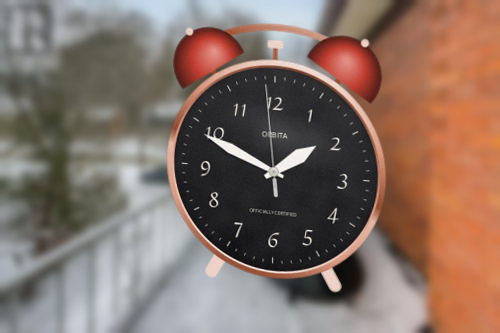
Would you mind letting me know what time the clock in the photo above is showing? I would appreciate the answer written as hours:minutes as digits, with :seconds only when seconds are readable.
1:48:59
